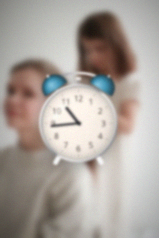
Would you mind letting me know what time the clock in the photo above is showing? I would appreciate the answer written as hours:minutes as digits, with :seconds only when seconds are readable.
10:44
